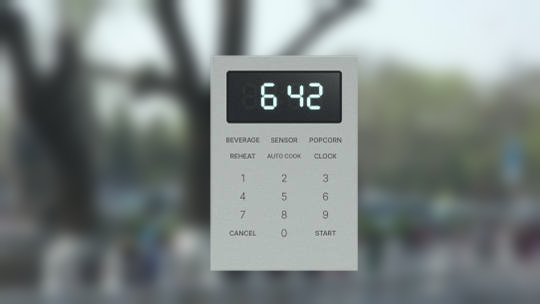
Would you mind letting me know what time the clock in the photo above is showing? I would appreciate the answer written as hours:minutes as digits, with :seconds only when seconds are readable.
6:42
